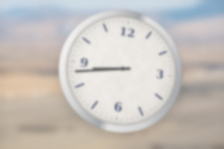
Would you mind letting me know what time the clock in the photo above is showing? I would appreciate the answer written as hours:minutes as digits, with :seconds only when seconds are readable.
8:43
